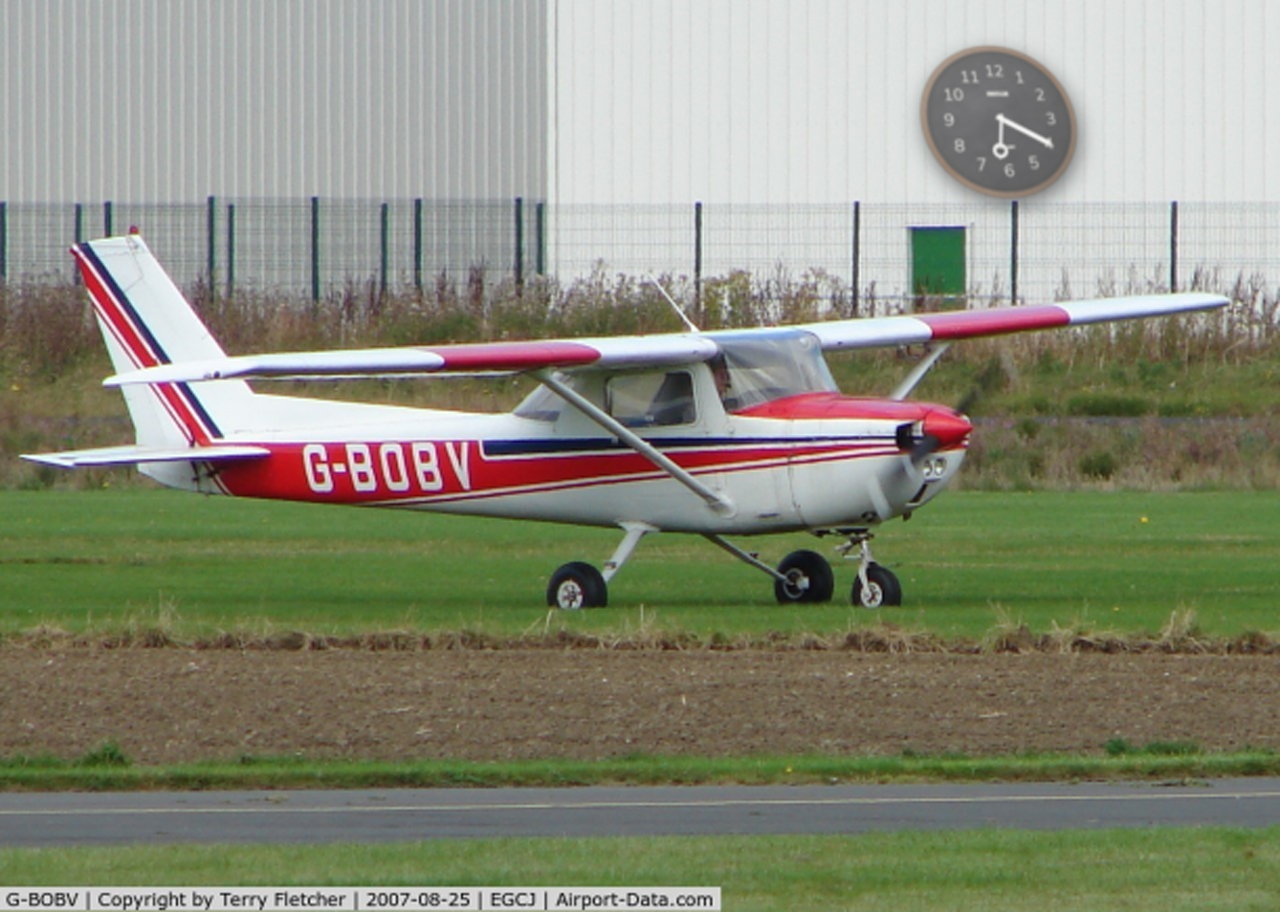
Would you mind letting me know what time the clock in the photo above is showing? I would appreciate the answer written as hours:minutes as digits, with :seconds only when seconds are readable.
6:20
